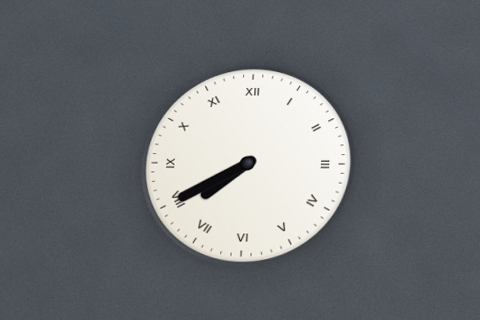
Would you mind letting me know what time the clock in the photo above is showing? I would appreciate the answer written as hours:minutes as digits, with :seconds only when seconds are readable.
7:40
